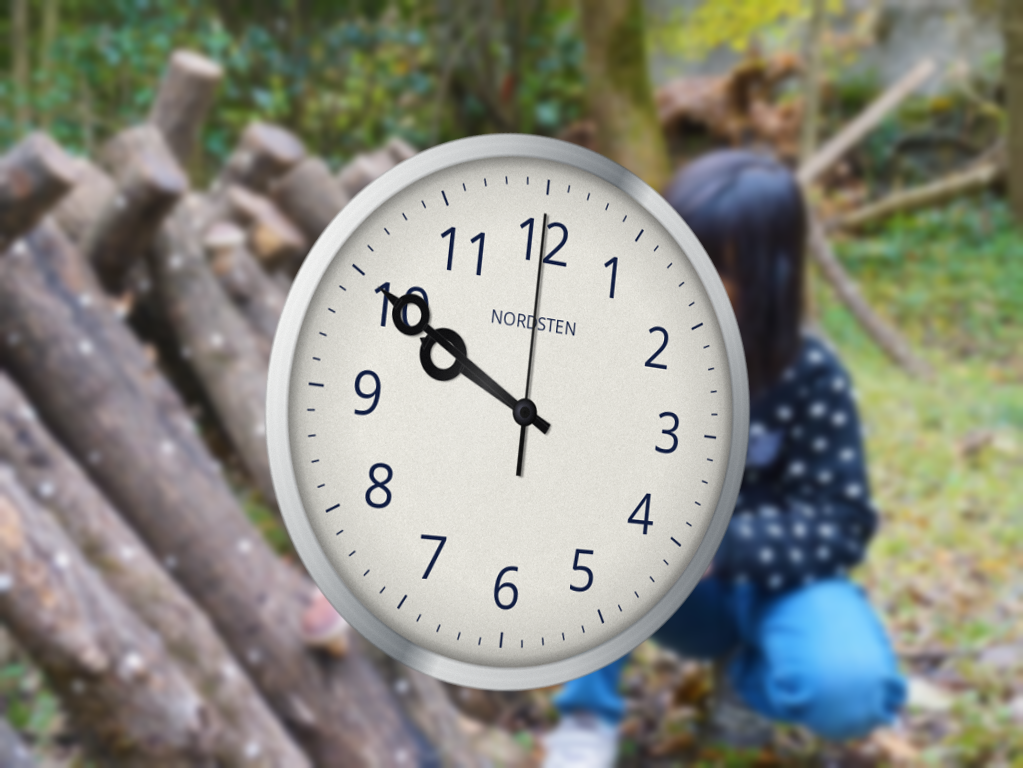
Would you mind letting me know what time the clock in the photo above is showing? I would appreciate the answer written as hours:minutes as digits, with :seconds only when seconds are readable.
9:50:00
